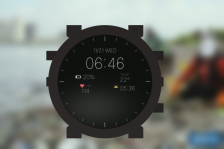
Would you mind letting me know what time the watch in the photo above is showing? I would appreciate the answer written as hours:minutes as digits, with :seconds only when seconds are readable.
6:46
